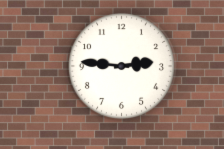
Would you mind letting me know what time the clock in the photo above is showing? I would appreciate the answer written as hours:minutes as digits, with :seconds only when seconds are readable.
2:46
